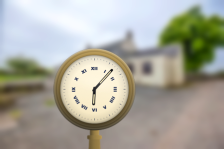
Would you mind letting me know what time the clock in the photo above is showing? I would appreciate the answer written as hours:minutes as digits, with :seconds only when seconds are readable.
6:07
